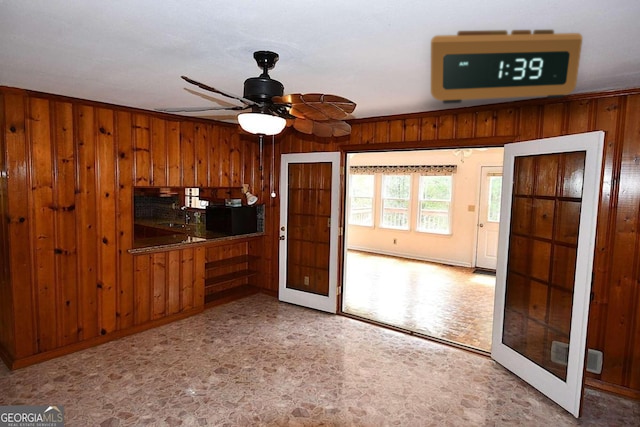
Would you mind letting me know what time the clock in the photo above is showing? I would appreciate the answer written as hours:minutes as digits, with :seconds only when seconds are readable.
1:39
